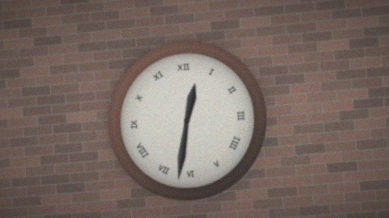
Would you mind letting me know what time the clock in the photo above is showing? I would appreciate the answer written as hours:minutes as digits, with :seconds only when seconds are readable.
12:32
